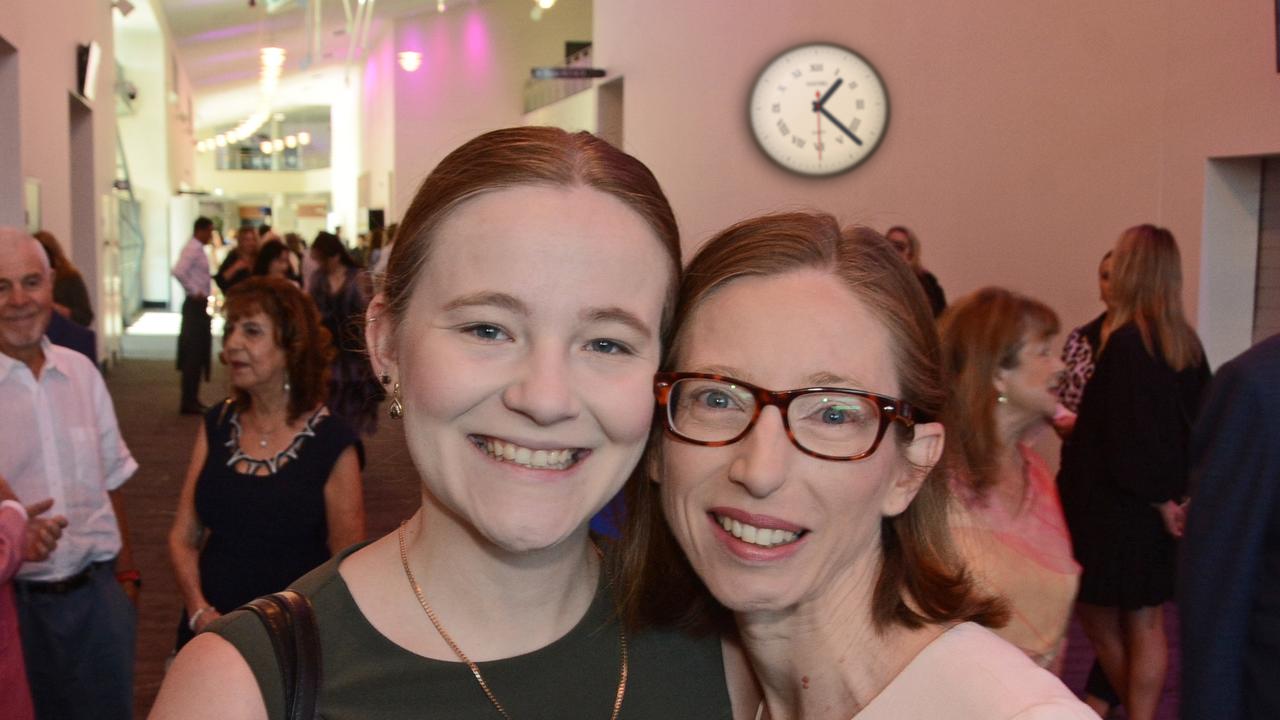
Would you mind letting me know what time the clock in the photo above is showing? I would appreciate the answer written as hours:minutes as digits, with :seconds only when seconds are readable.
1:22:30
